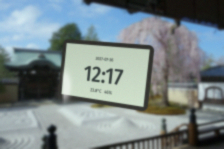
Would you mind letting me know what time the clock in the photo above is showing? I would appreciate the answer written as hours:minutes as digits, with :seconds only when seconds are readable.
12:17
